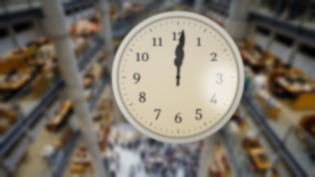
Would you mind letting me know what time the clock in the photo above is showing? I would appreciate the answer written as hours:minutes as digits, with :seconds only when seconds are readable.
12:01
